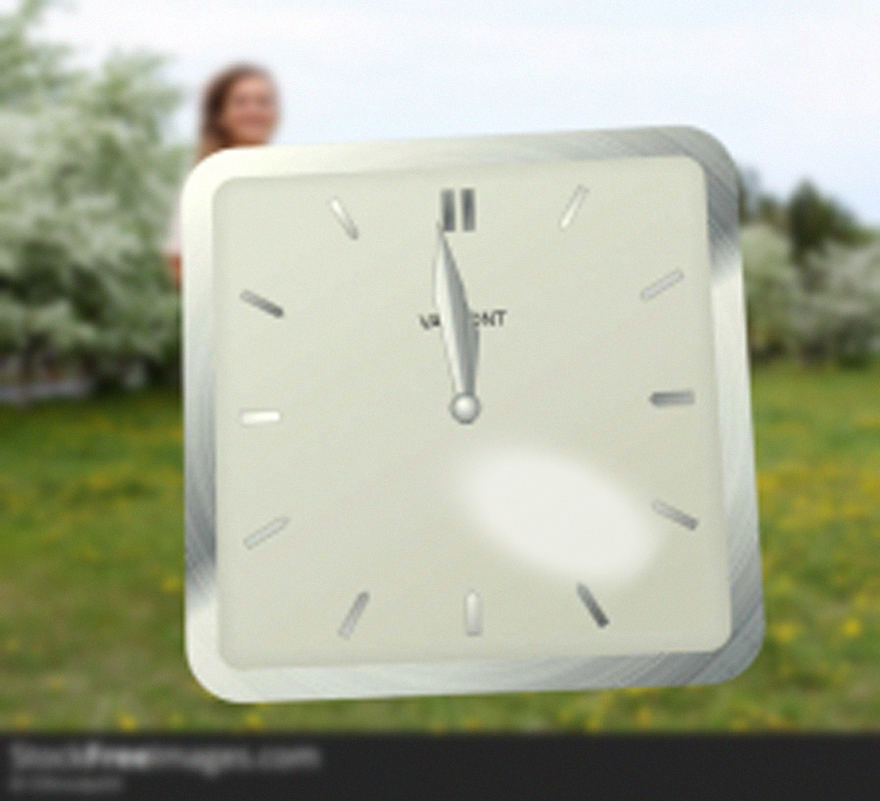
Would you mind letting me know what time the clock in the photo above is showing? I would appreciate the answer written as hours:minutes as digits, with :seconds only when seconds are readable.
11:59
